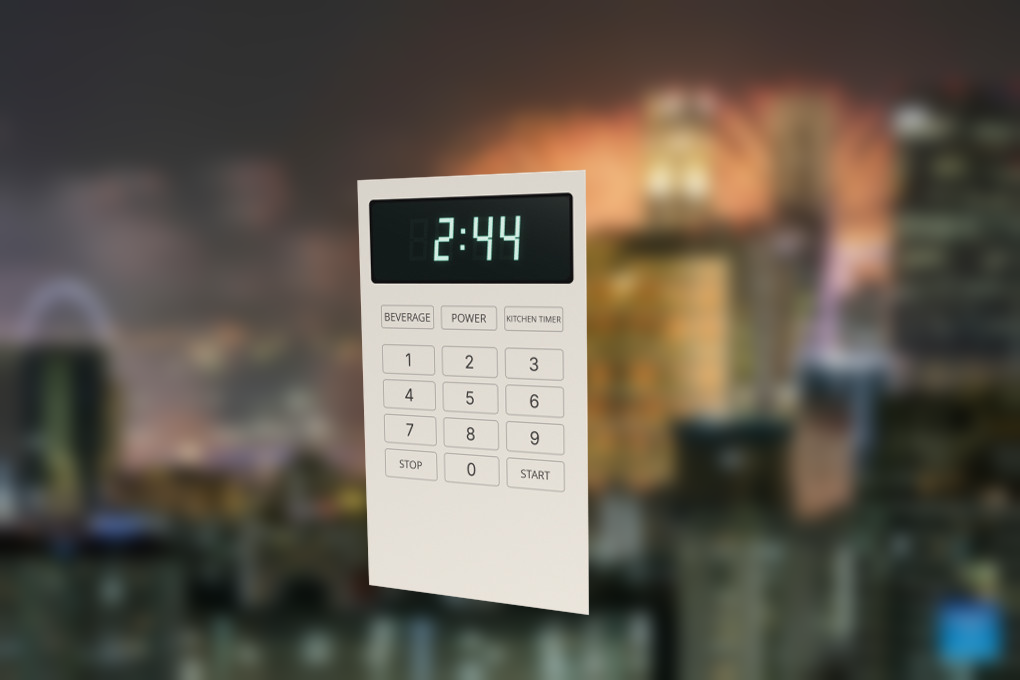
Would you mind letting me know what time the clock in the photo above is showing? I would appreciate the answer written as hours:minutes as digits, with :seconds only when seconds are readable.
2:44
